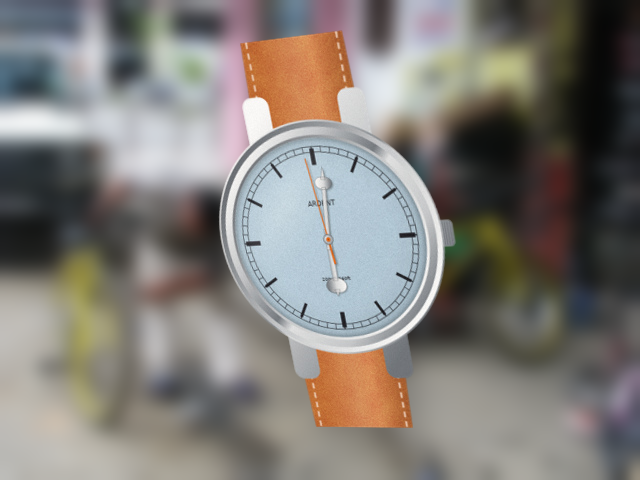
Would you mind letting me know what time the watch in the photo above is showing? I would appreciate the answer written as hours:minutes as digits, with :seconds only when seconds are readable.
6:00:59
